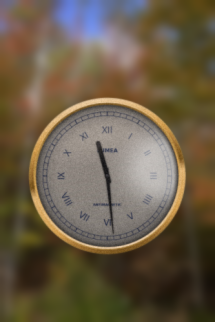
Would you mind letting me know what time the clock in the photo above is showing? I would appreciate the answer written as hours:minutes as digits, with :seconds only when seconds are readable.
11:29
